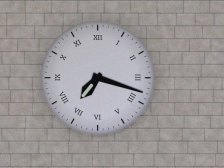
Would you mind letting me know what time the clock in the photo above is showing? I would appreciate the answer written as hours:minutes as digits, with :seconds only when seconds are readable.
7:18
